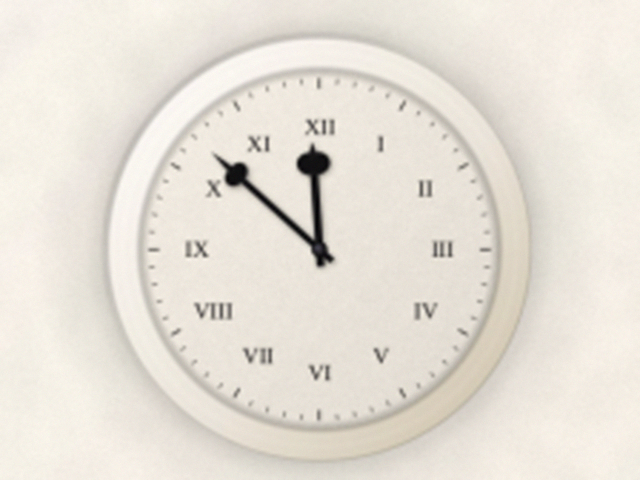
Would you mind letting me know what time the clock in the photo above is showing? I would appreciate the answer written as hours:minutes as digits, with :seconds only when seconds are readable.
11:52
